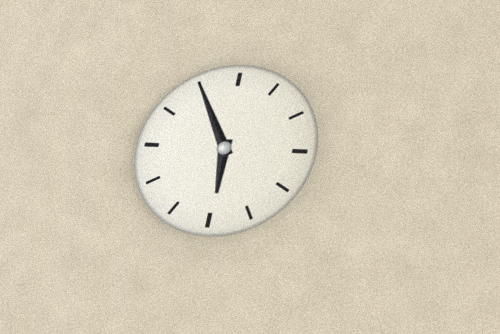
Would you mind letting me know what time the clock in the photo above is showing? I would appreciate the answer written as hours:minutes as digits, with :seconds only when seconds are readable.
5:55
